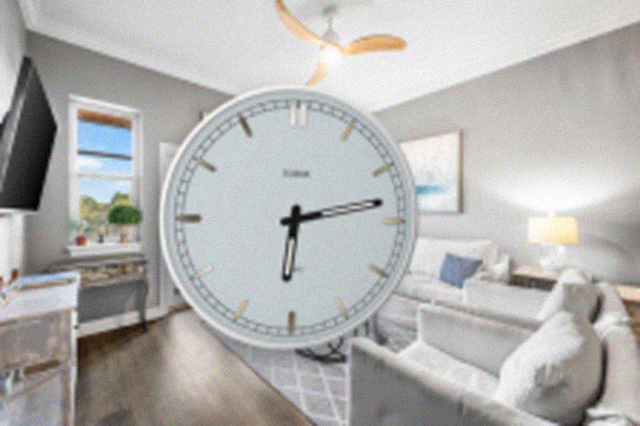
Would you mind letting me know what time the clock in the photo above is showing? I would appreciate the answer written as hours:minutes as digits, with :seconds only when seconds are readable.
6:13
